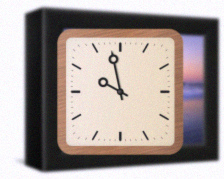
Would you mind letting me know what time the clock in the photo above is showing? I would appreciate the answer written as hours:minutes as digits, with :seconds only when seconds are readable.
9:58
